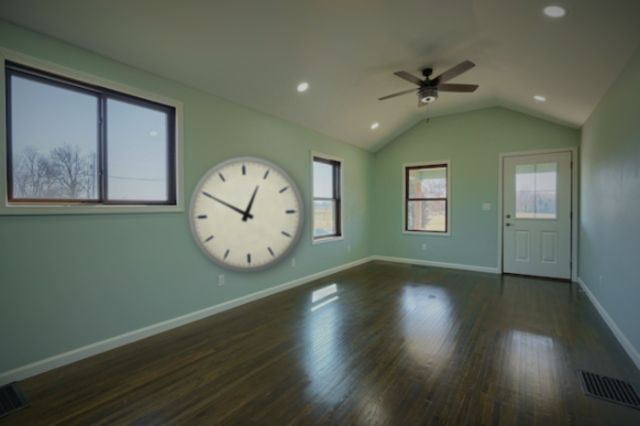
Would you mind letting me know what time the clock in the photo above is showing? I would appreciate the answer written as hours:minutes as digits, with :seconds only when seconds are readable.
12:50
